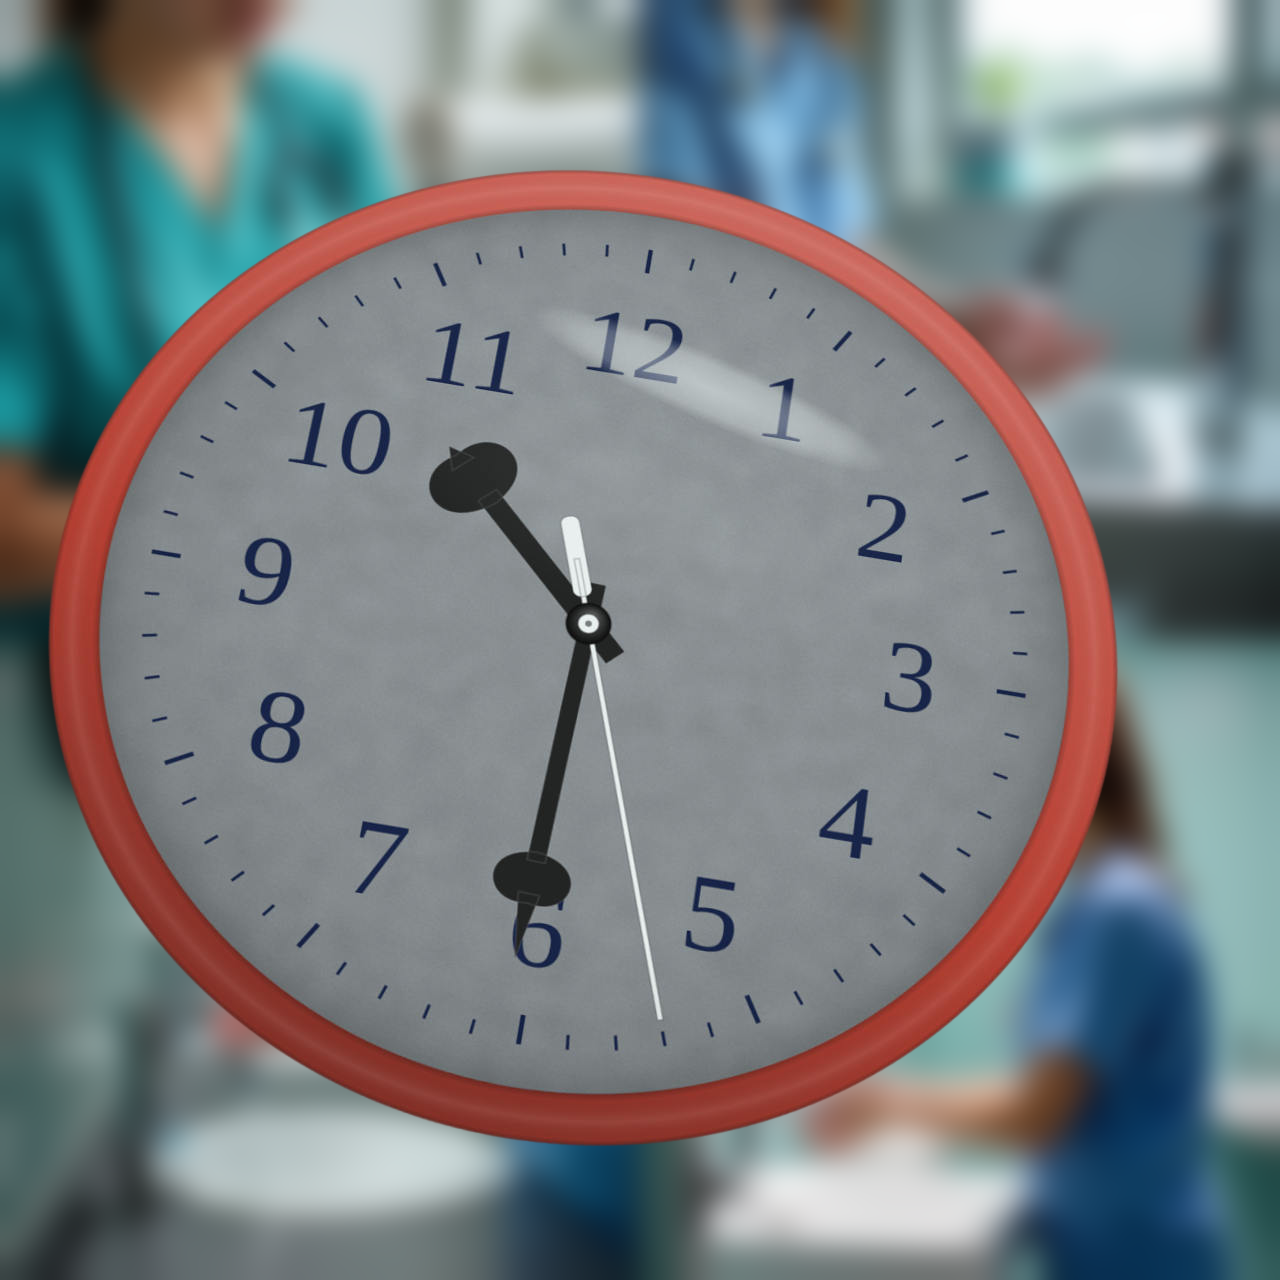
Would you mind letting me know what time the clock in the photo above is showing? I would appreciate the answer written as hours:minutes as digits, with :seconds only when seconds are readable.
10:30:27
